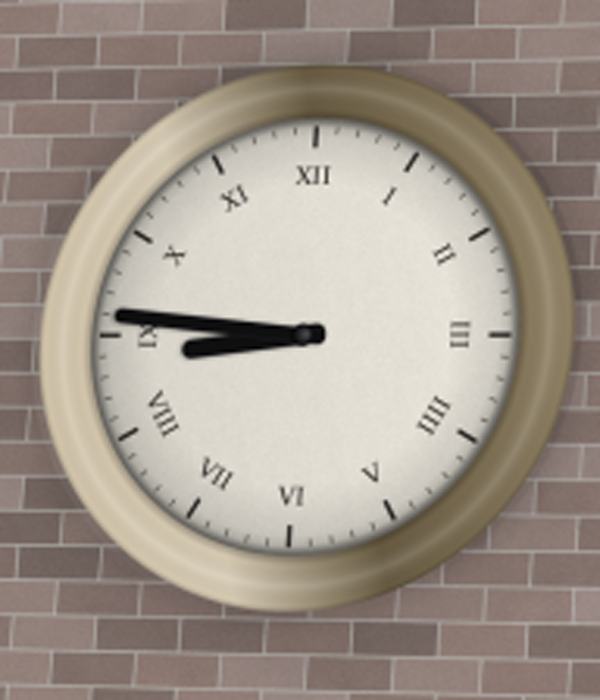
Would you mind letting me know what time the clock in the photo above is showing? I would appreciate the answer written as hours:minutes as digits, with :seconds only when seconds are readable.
8:46
